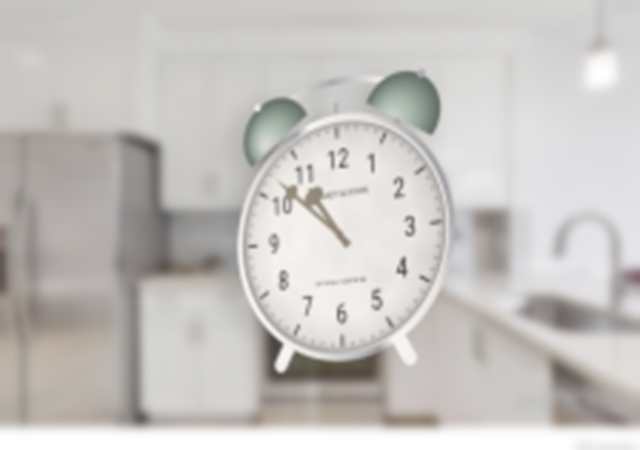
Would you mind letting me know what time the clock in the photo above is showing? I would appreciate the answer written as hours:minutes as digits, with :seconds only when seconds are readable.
10:52
